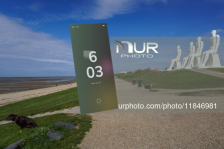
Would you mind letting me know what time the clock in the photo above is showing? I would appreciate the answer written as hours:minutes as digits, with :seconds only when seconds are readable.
6:03
